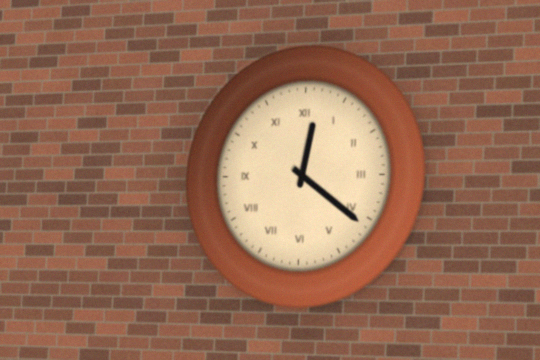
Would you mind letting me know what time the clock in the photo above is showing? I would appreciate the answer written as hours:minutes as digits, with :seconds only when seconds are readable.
12:21
